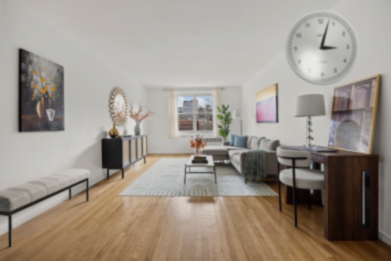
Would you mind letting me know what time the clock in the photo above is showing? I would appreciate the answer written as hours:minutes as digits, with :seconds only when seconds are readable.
3:03
